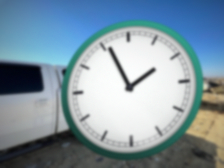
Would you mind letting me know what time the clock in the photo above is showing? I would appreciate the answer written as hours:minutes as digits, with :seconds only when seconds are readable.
1:56
